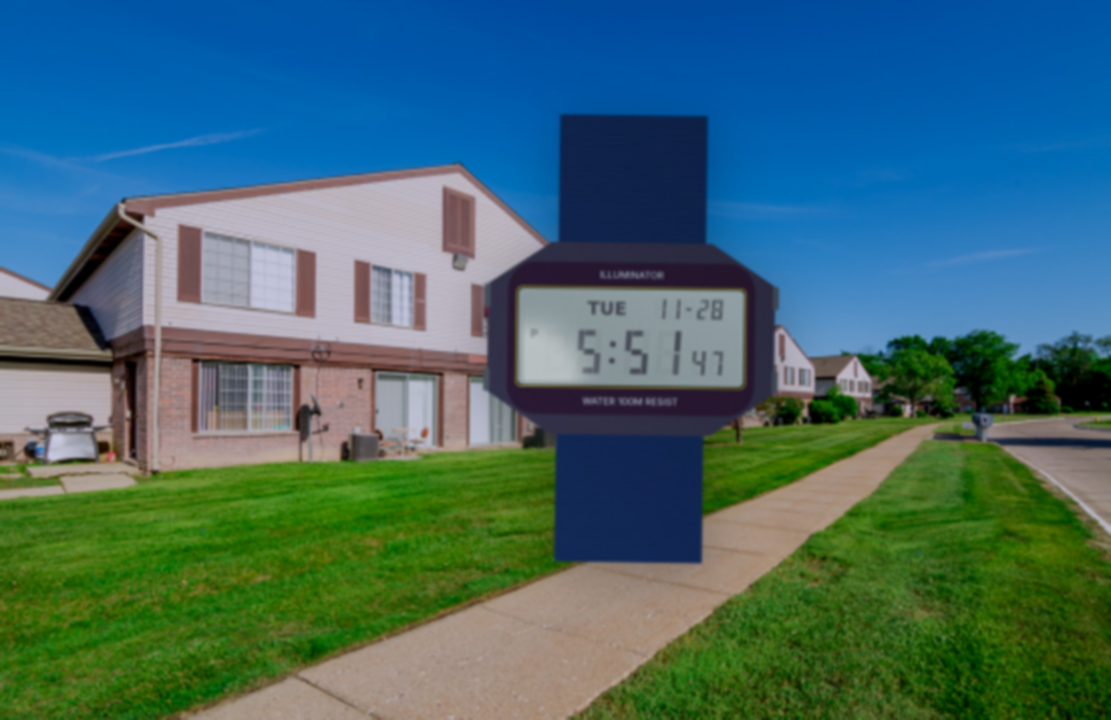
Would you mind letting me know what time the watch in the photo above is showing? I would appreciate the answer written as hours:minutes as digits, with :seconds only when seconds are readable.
5:51:47
